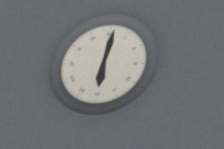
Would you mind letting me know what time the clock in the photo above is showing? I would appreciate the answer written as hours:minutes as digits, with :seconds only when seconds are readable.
6:01
